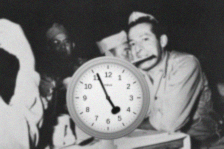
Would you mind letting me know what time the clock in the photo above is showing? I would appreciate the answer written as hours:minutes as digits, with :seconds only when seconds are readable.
4:56
